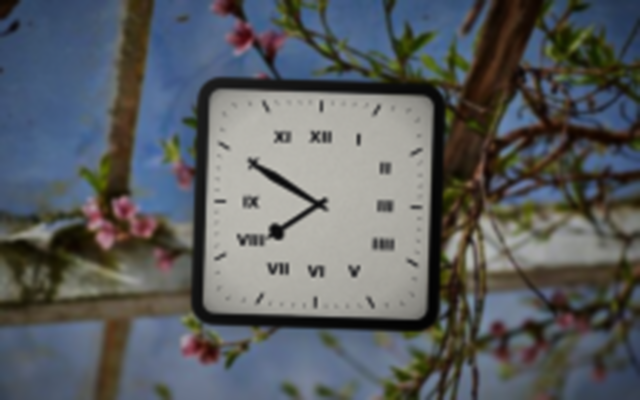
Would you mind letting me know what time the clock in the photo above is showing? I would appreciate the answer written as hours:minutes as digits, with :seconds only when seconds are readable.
7:50
